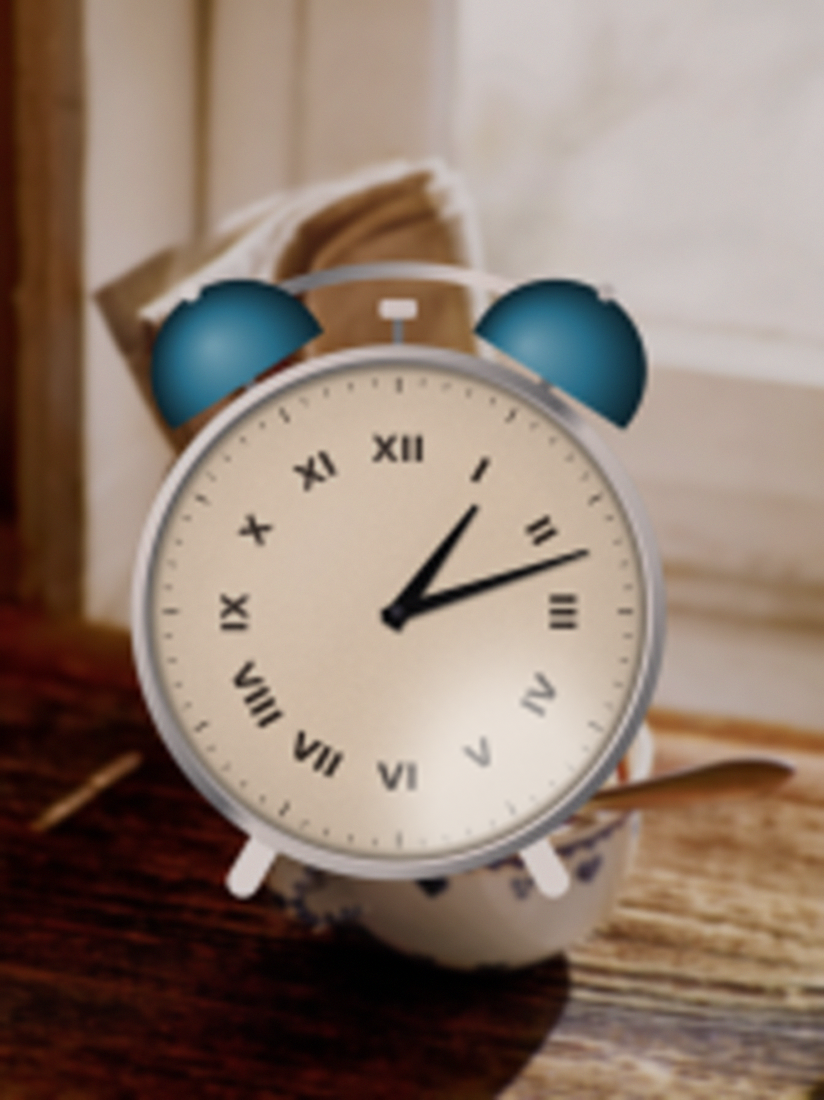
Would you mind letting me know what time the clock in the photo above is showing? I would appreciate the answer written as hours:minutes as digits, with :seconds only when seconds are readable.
1:12
